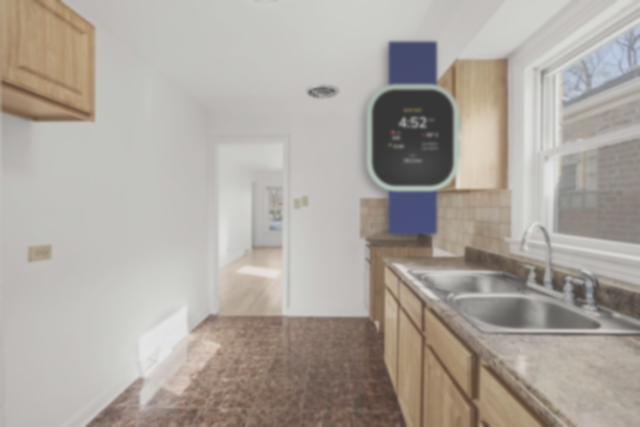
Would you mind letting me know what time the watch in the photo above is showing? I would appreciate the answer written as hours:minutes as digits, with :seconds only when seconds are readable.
4:52
